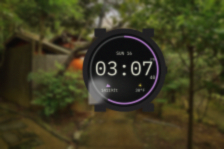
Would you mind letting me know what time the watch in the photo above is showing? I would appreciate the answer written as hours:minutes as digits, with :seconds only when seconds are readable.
3:07
